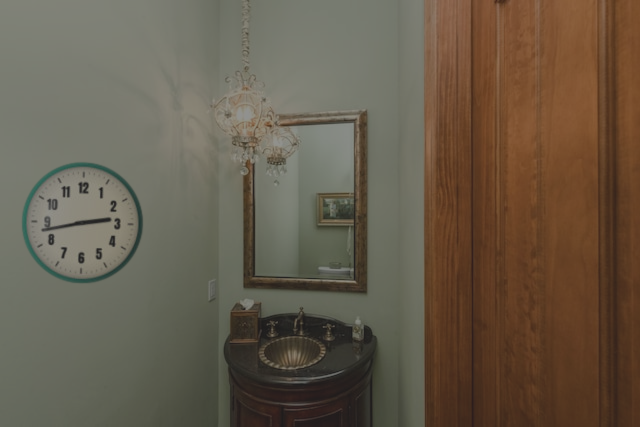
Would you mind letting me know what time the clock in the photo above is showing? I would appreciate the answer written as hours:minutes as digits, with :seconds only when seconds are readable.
2:43
